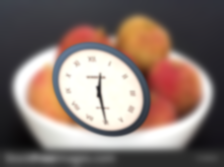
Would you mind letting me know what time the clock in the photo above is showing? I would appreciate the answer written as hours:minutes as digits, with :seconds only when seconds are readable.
12:30
